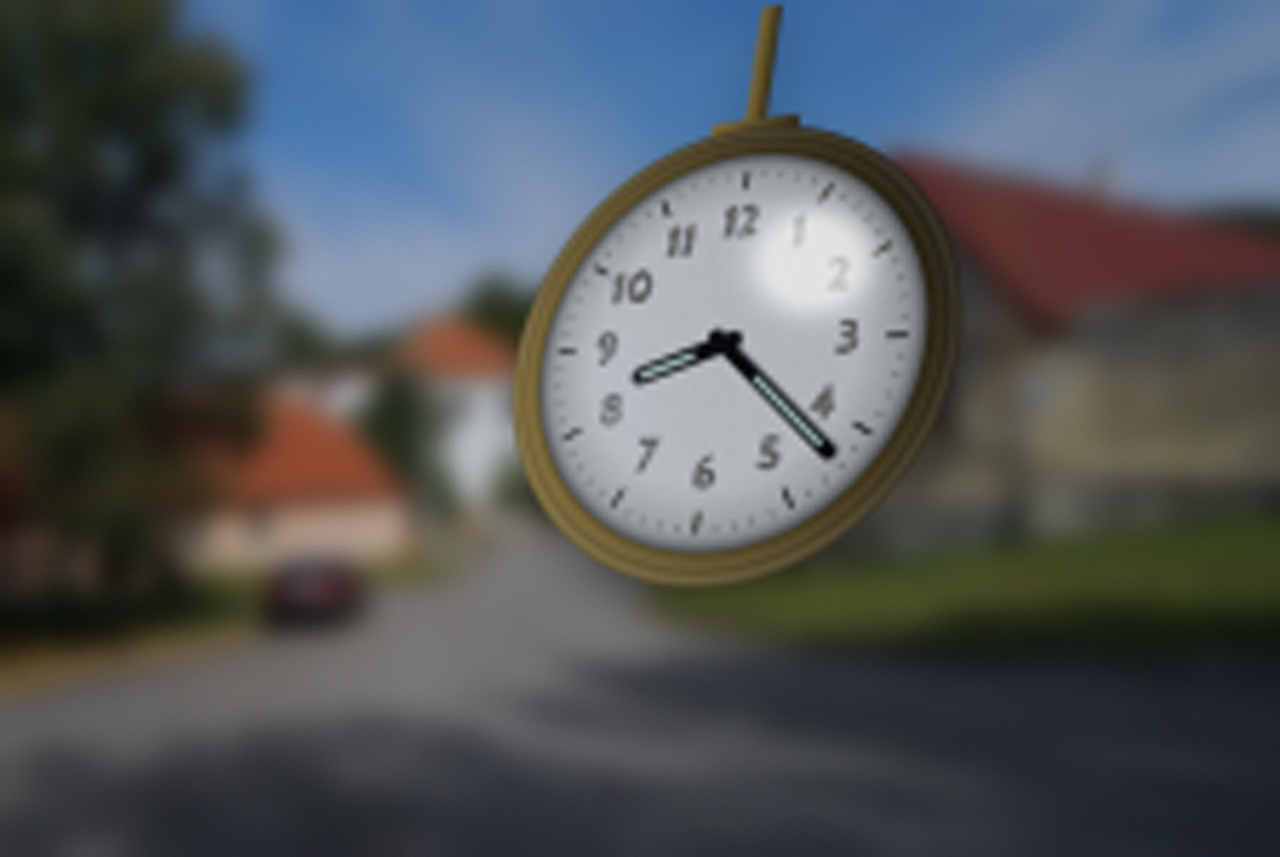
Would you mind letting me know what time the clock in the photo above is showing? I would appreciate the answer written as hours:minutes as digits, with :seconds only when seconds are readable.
8:22
